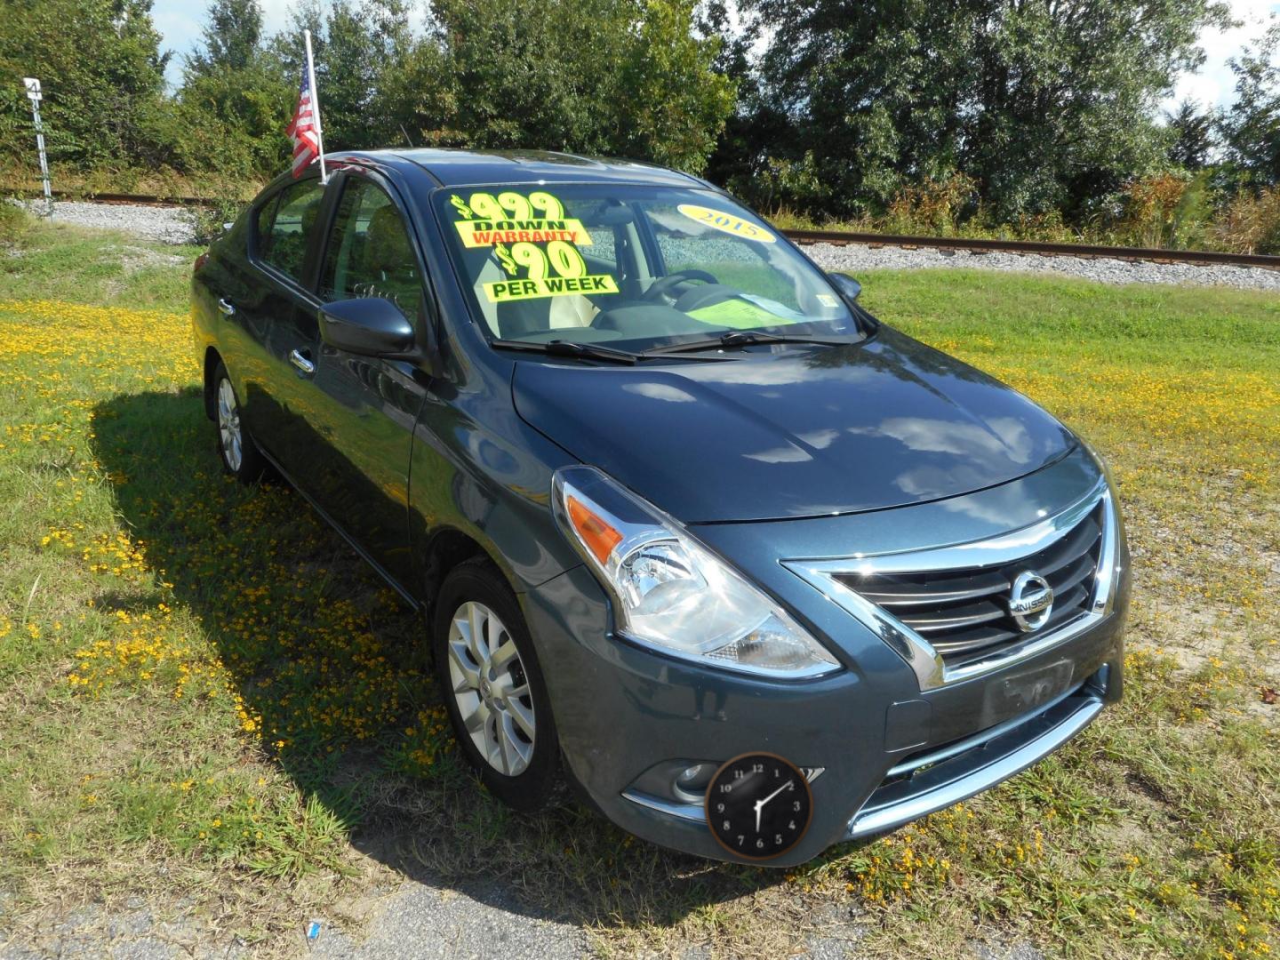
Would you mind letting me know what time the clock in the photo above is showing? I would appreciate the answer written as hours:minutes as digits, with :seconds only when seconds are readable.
6:09
